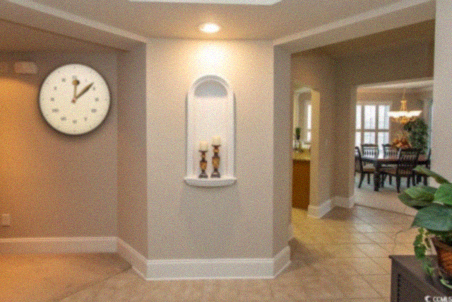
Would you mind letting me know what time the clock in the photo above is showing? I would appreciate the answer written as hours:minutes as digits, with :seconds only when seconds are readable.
12:08
